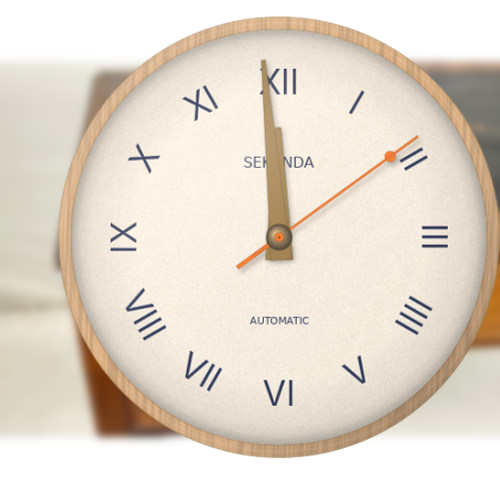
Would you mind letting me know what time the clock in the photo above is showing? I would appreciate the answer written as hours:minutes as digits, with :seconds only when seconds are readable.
11:59:09
